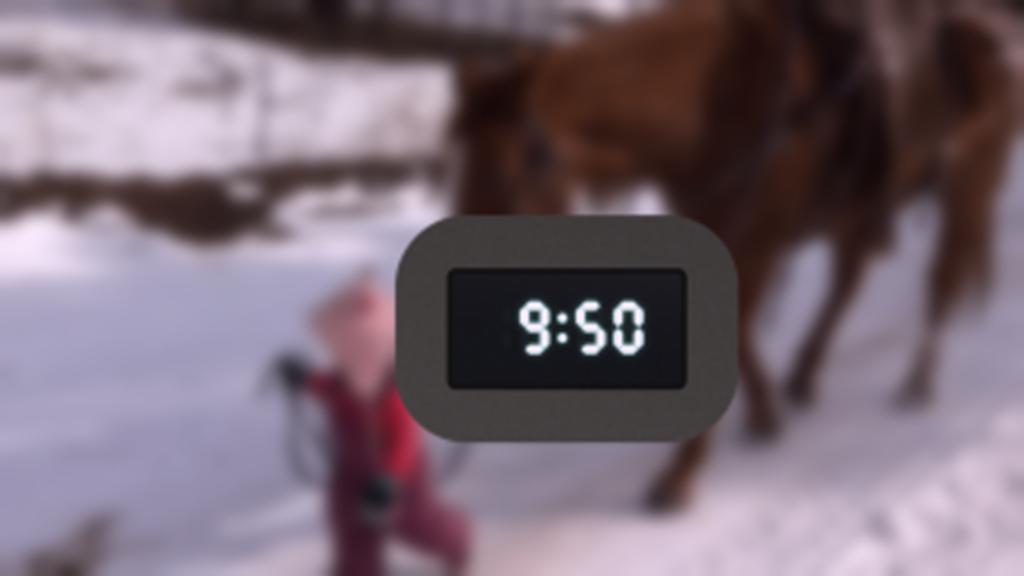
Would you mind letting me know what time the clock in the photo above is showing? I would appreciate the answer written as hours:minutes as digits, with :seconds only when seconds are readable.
9:50
